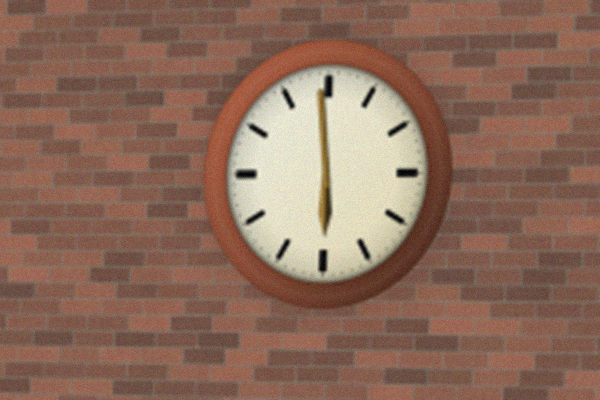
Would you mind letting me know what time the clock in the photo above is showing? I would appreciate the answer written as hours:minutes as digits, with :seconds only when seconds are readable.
5:59
